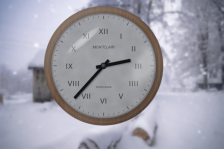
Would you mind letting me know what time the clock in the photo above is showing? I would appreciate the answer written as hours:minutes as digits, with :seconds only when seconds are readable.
2:37
